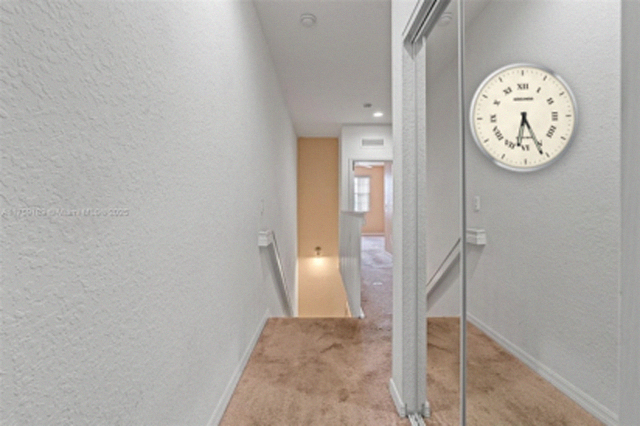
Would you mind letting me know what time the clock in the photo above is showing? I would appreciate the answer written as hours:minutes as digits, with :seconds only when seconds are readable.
6:26
